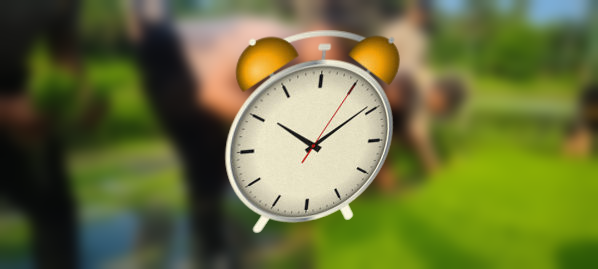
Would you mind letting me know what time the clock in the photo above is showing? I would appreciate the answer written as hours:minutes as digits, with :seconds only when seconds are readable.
10:09:05
